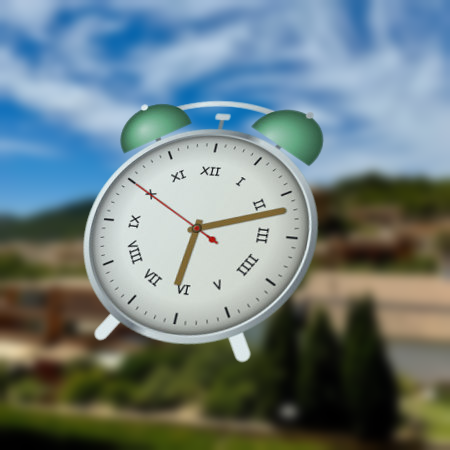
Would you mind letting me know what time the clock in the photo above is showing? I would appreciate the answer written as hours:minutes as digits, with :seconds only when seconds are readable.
6:11:50
